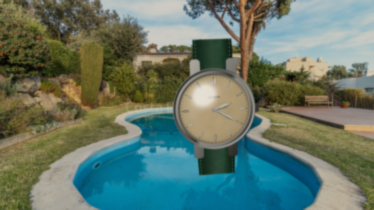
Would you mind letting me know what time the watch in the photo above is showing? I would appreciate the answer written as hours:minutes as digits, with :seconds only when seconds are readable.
2:20
